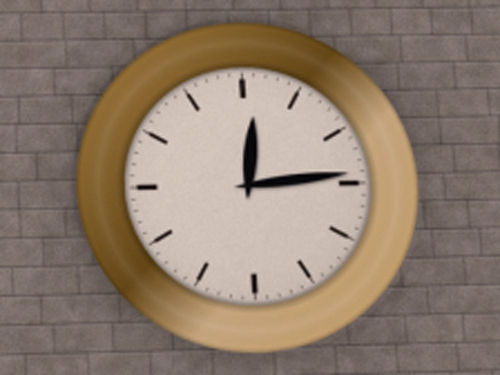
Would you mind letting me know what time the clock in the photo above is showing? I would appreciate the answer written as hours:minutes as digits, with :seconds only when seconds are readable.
12:14
